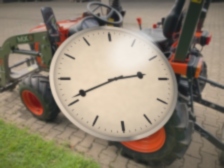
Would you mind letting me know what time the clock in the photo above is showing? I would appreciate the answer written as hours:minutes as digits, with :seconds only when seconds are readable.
2:41
